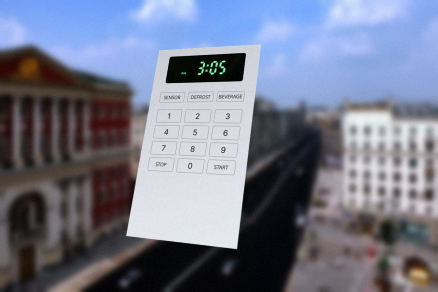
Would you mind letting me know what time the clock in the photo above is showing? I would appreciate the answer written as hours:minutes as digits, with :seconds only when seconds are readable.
3:05
